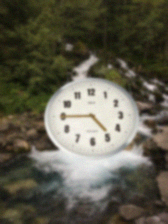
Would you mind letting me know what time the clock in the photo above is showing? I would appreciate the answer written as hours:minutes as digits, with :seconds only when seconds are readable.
4:45
